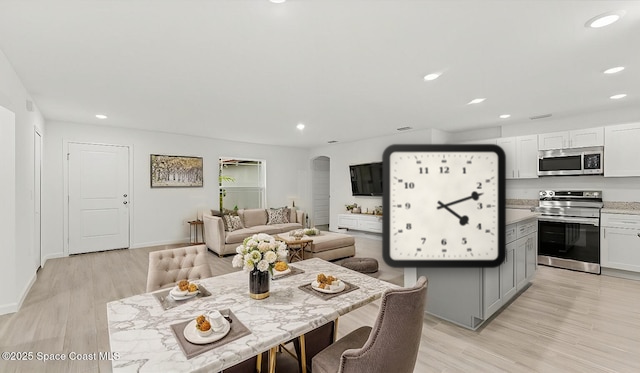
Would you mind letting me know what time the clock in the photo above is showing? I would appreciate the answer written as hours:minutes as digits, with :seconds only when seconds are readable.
4:12
